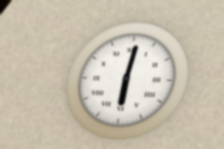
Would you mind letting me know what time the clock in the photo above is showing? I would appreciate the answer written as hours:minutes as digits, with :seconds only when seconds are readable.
6:01
